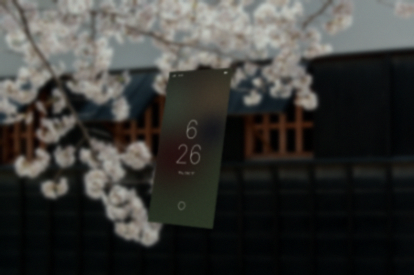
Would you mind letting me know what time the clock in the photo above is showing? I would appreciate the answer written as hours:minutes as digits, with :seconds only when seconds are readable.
6:26
